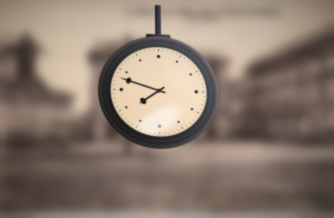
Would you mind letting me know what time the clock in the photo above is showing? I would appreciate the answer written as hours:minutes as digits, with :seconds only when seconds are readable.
7:48
